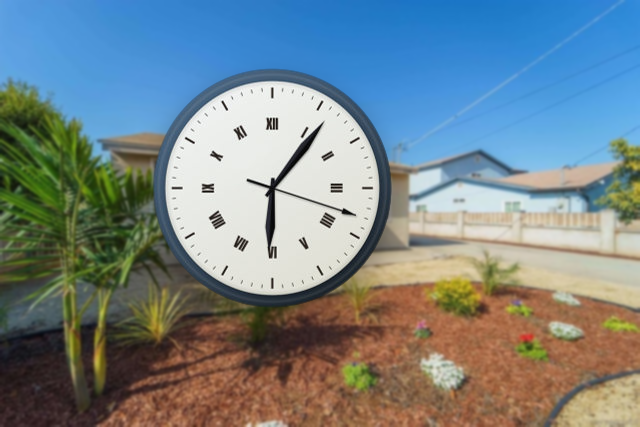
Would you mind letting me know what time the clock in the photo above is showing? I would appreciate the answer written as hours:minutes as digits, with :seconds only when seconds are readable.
6:06:18
